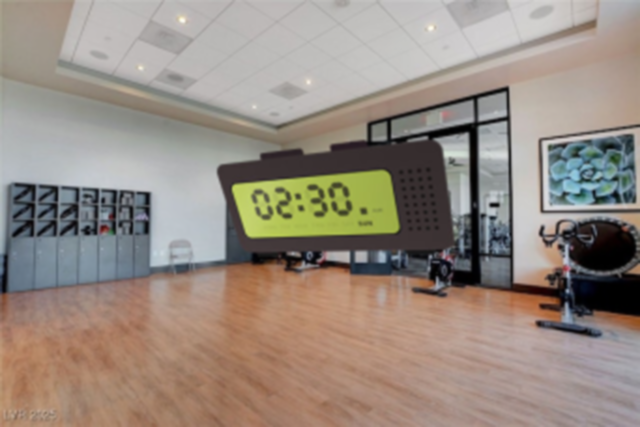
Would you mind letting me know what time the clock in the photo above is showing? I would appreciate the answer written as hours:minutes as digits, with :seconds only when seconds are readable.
2:30
